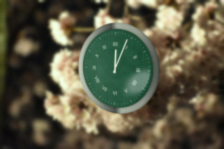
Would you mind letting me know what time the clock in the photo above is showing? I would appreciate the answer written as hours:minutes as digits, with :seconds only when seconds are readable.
12:04
